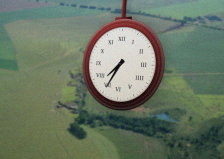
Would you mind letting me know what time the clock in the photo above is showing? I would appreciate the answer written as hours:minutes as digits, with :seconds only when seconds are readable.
7:35
